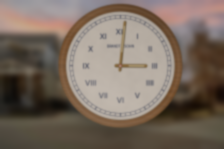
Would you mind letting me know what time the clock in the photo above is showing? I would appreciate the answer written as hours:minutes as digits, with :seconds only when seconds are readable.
3:01
